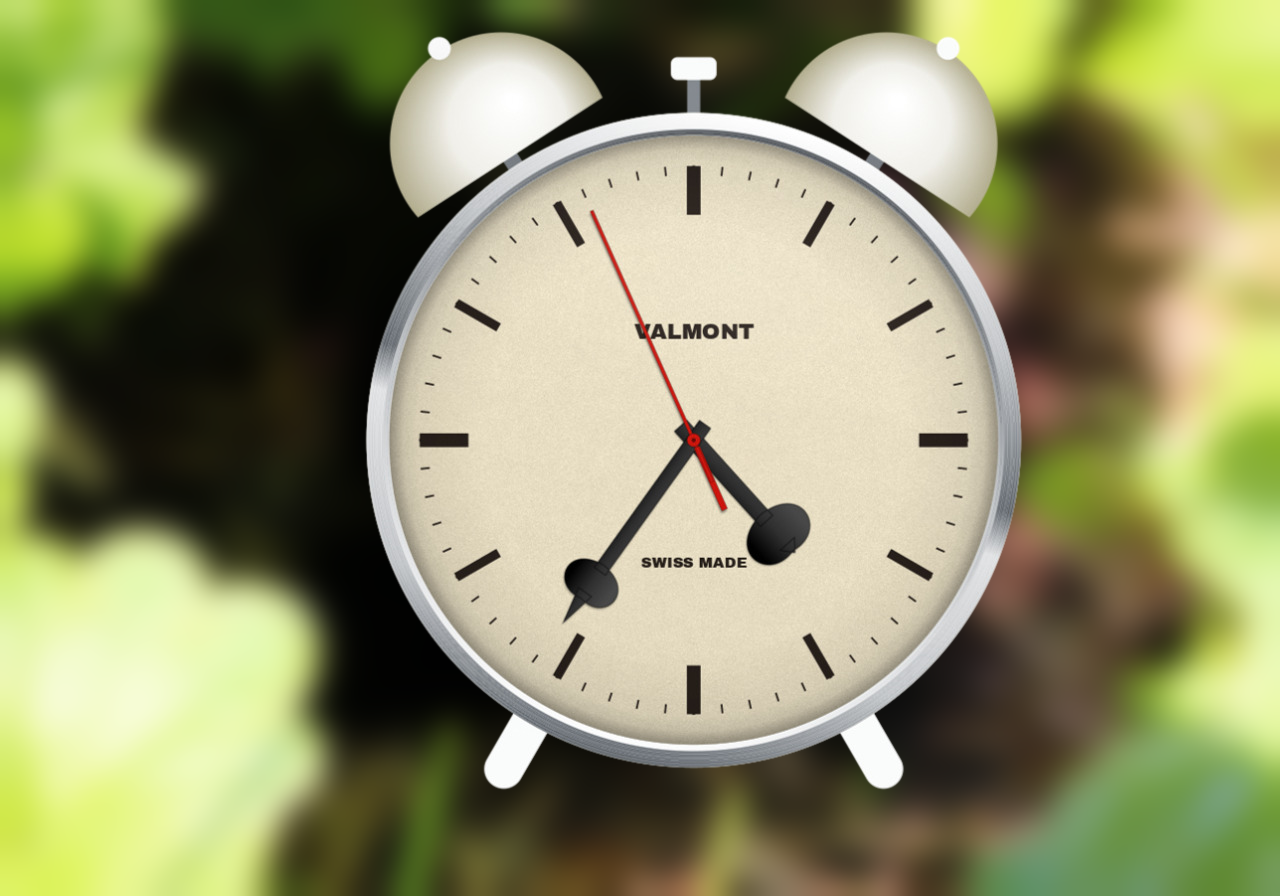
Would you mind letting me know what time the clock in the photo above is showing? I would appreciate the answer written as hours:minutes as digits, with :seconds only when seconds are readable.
4:35:56
